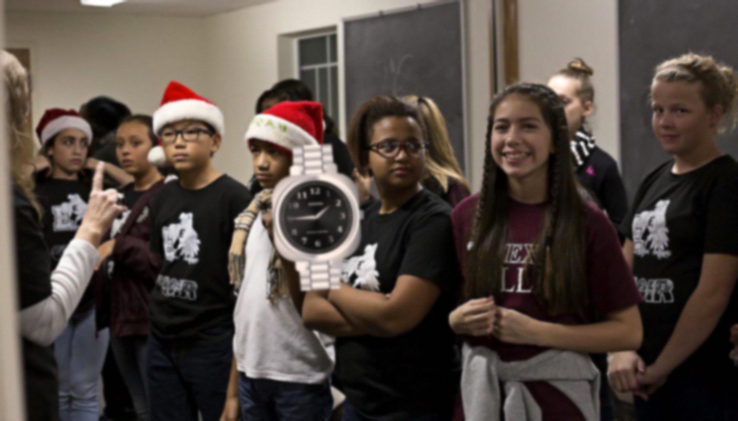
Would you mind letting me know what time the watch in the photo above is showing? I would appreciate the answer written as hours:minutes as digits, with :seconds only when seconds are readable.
1:45
